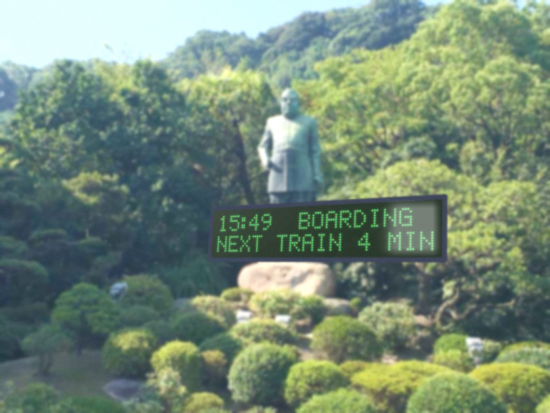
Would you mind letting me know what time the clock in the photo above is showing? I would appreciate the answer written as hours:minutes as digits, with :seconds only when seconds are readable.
15:49
